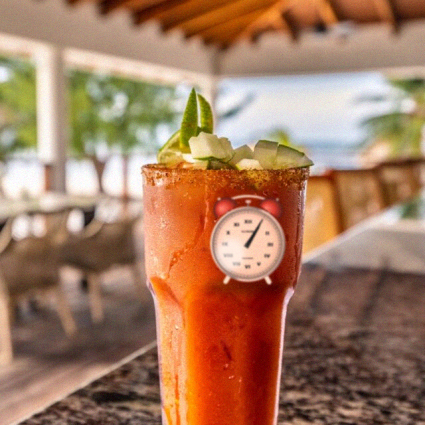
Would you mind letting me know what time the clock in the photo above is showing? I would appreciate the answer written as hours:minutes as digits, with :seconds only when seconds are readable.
1:05
